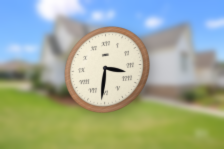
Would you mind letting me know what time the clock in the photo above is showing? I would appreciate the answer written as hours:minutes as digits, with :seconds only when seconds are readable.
3:31
